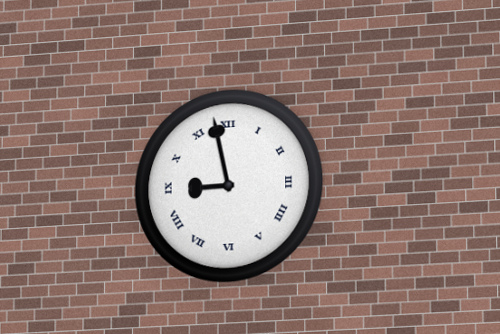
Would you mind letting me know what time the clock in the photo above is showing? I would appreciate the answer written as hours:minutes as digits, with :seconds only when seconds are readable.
8:58
